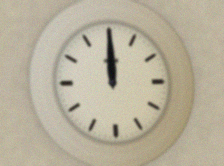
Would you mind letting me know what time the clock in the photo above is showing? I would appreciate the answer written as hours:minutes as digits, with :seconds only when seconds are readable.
12:00
